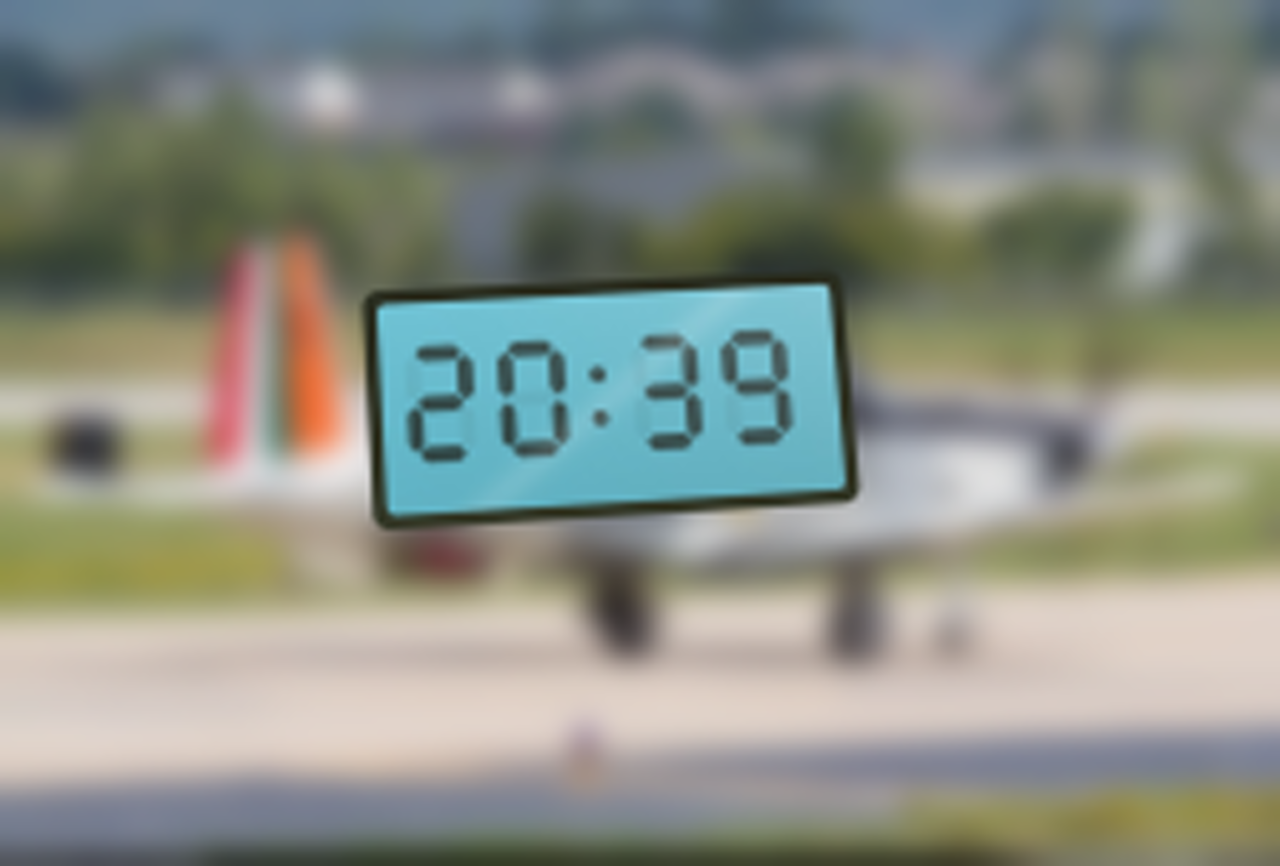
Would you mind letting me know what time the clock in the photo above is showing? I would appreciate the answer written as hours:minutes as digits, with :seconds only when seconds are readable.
20:39
